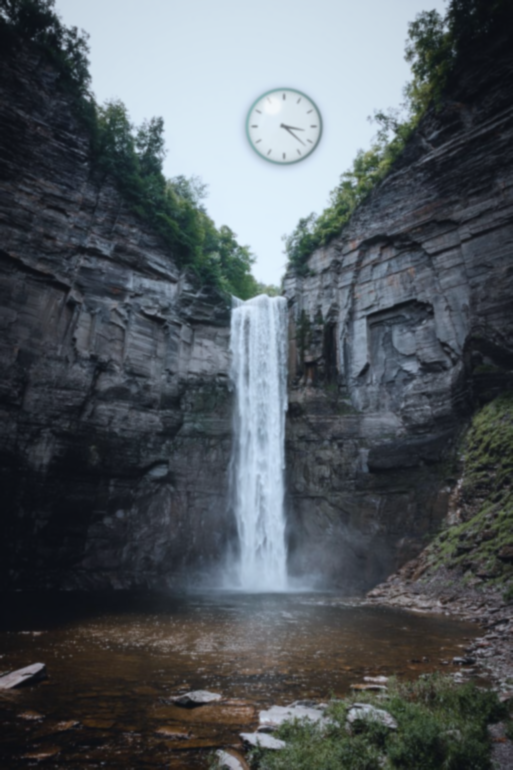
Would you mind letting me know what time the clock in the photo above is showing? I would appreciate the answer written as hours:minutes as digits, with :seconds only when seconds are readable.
3:22
